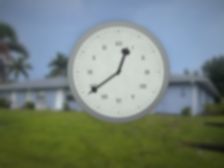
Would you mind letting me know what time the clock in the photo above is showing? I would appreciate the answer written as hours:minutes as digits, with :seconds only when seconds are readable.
12:39
